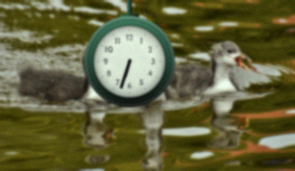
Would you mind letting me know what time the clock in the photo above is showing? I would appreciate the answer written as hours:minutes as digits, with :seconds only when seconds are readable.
6:33
